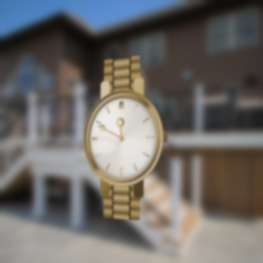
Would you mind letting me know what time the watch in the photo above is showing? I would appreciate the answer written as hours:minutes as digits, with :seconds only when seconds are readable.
11:49
